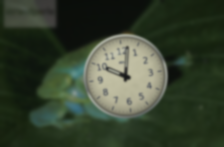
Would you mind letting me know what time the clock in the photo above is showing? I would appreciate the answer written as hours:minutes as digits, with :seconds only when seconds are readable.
10:02
